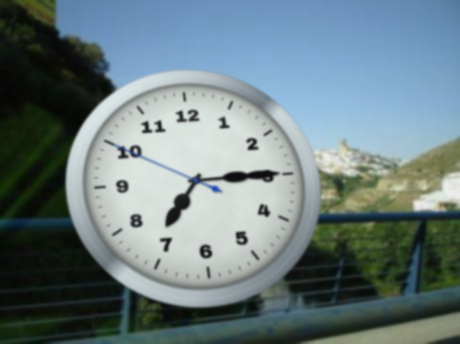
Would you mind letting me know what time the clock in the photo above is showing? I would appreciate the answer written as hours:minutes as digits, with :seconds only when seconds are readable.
7:14:50
